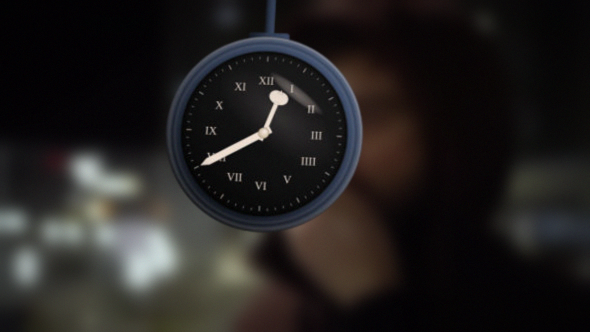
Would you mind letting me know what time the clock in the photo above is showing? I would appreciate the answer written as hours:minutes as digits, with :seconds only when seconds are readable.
12:40
